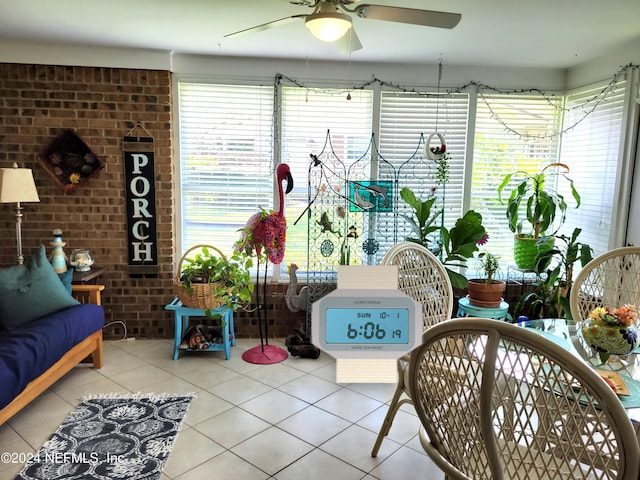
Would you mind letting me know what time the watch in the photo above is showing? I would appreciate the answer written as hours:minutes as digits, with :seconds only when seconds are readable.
6:06:19
